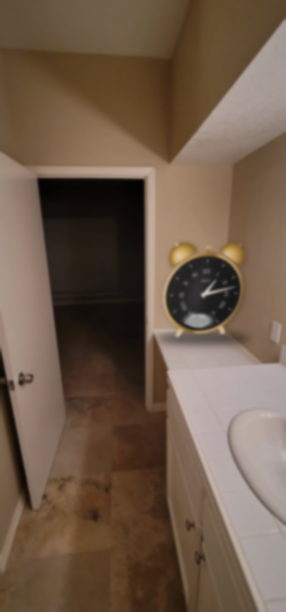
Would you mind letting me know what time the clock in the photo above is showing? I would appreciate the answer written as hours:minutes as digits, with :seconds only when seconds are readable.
1:13
